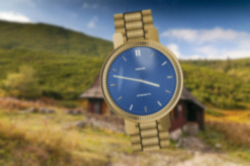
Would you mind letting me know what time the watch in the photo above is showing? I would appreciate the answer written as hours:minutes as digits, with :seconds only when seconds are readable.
3:48
